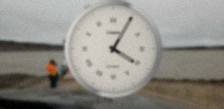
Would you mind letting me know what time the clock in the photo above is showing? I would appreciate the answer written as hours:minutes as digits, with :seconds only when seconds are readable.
4:05
